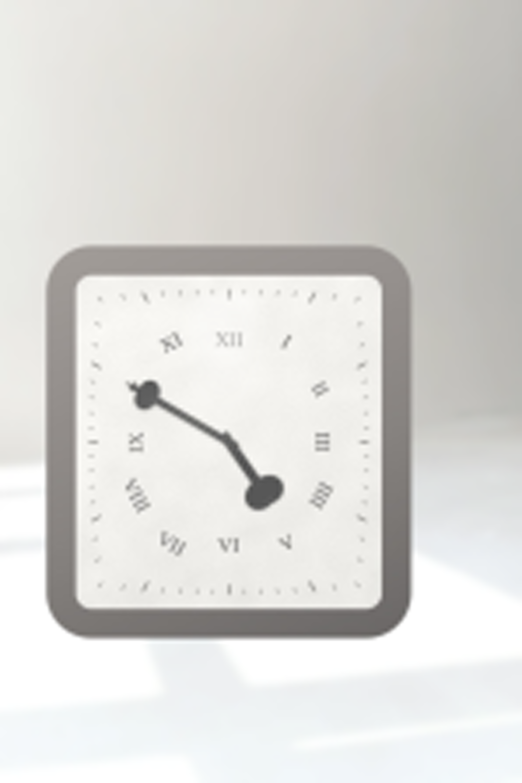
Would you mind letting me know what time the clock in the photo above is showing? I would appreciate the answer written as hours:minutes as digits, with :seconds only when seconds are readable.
4:50
